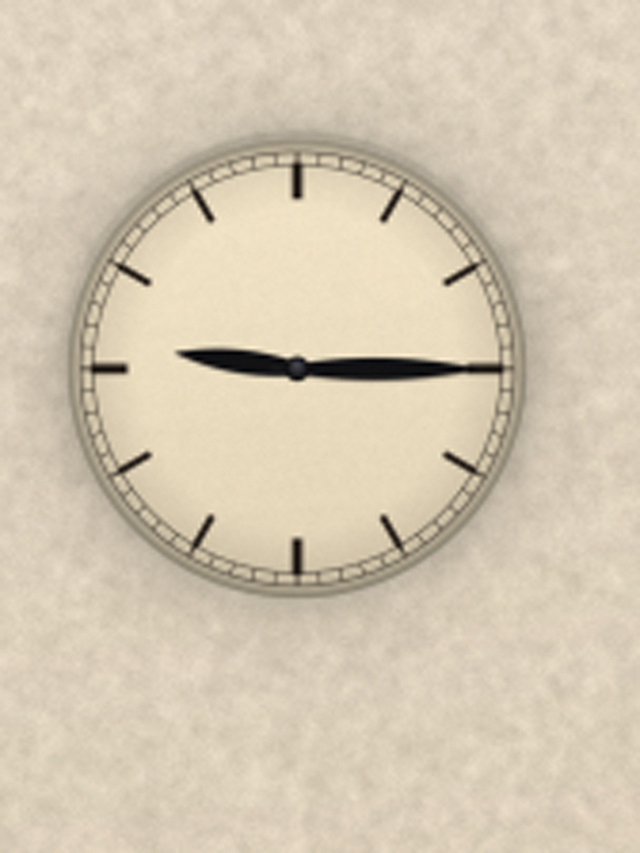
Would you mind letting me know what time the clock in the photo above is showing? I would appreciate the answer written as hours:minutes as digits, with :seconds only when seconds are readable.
9:15
